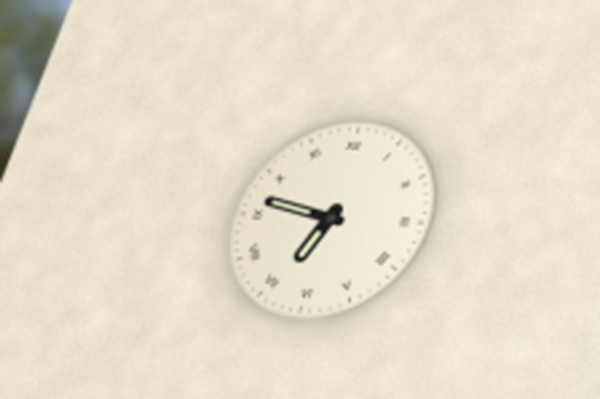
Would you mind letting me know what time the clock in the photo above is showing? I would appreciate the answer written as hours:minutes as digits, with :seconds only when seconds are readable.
6:47
